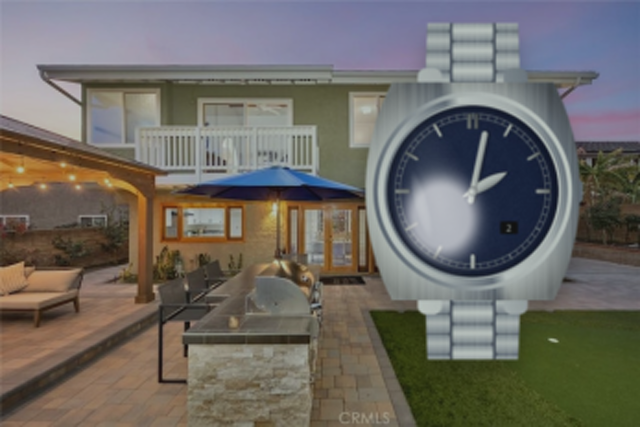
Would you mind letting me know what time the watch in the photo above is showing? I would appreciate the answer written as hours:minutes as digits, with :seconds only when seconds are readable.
2:02
